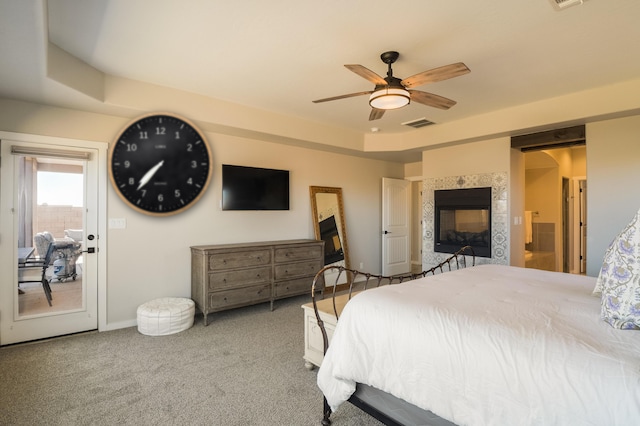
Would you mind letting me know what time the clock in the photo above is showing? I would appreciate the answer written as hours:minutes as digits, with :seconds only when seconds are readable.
7:37
